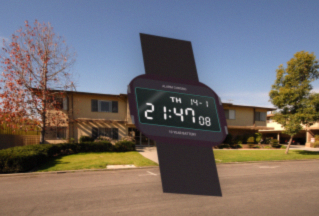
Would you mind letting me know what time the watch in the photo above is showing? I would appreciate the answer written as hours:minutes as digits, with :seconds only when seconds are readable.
21:47:08
